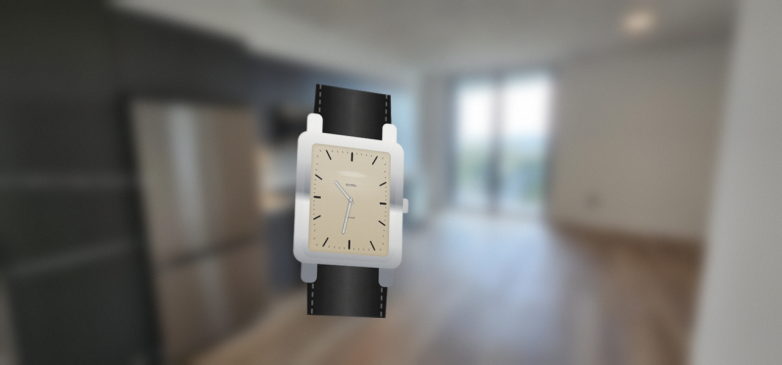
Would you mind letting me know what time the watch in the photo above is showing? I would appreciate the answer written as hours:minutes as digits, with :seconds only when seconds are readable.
10:32
